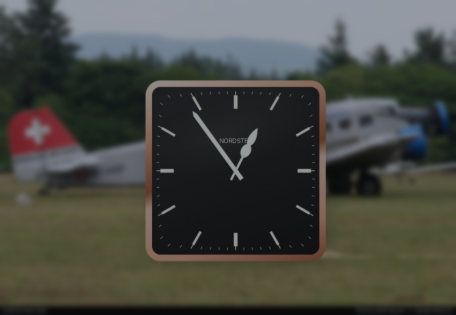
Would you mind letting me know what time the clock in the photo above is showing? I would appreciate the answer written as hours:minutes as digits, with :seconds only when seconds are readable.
12:54
